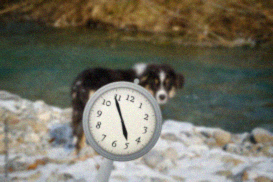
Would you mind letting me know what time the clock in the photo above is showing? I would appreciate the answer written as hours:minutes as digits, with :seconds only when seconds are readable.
4:54
